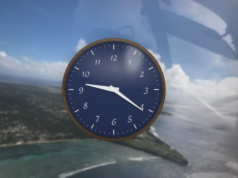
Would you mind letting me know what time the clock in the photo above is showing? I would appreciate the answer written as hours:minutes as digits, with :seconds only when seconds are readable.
9:21
